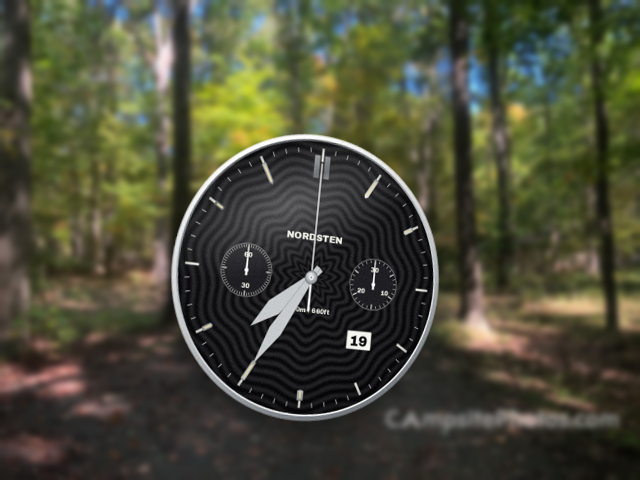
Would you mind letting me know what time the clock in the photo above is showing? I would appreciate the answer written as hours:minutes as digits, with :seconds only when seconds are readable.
7:35
